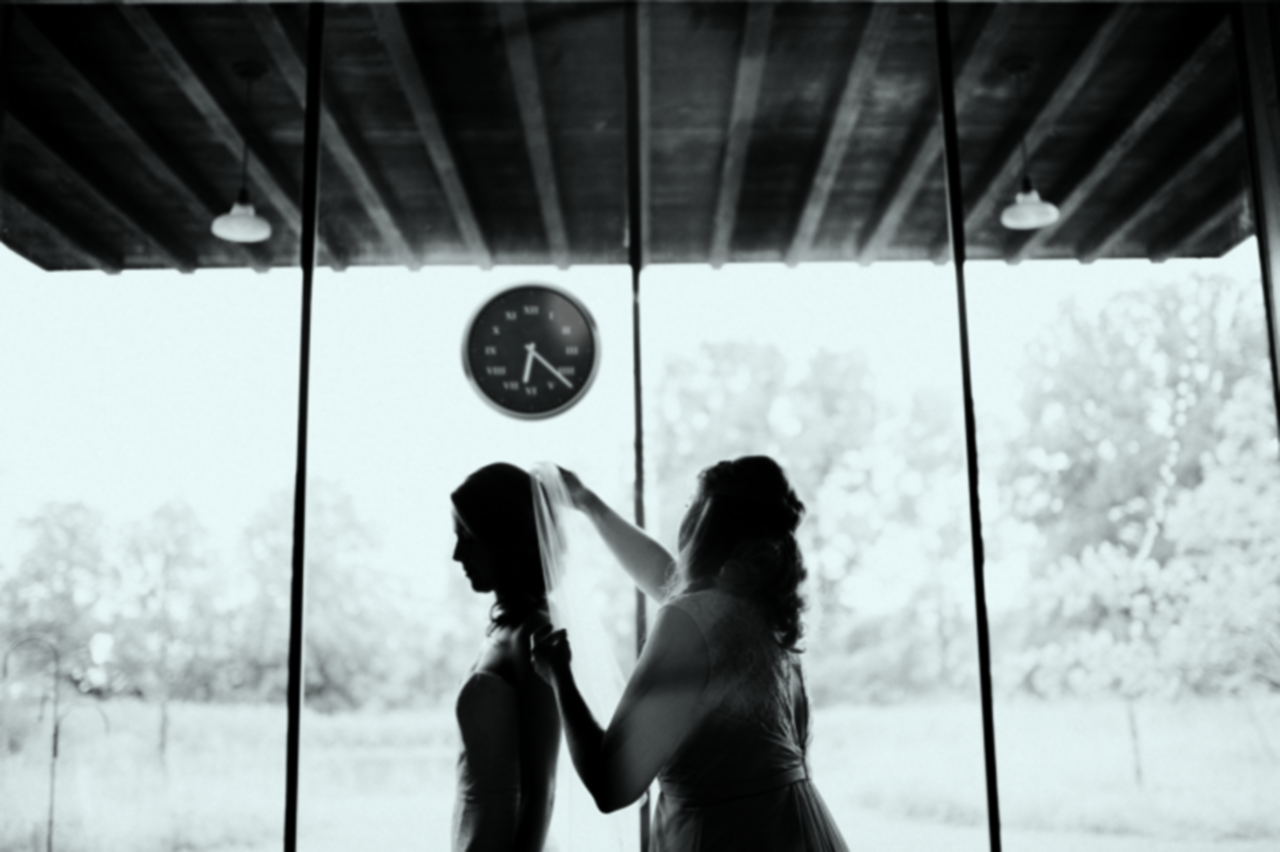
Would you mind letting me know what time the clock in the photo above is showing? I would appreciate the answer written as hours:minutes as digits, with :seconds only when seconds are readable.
6:22
